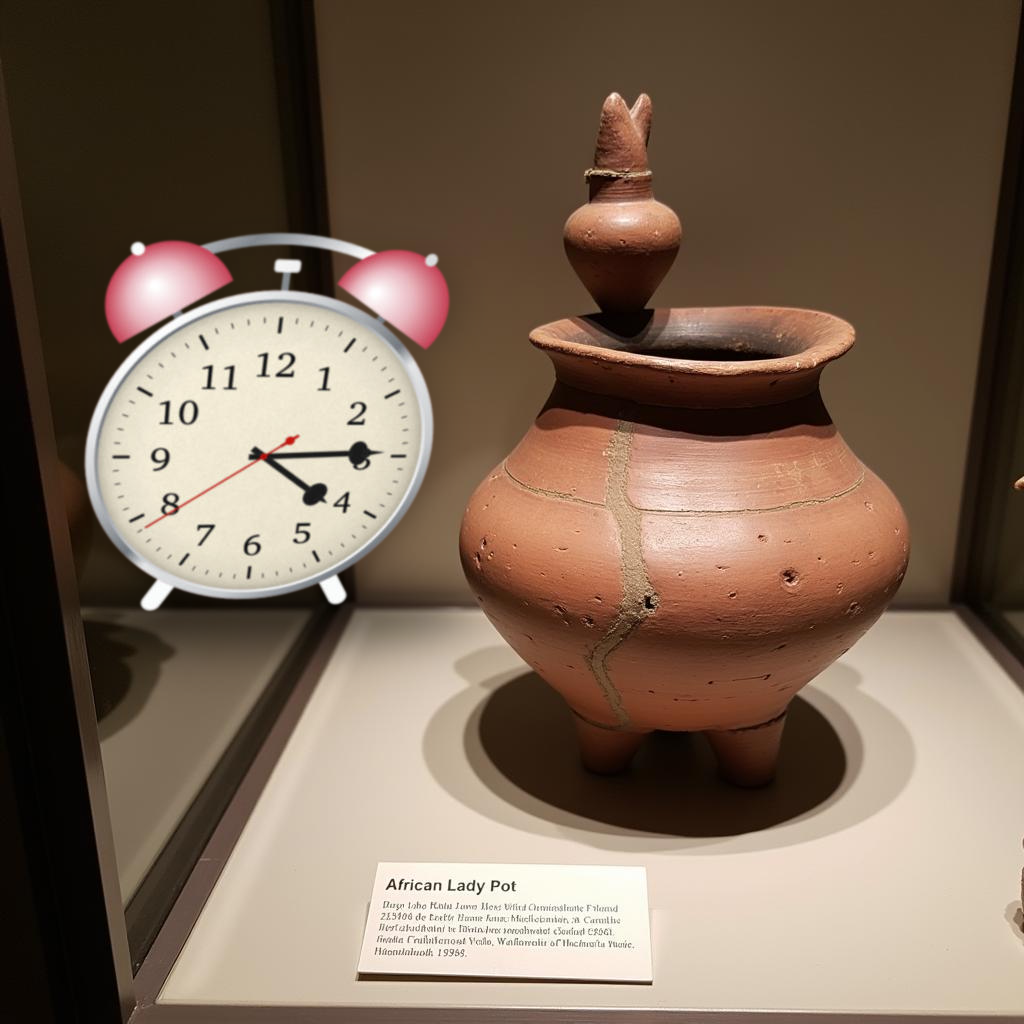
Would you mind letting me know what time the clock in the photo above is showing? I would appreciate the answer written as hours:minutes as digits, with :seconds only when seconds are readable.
4:14:39
